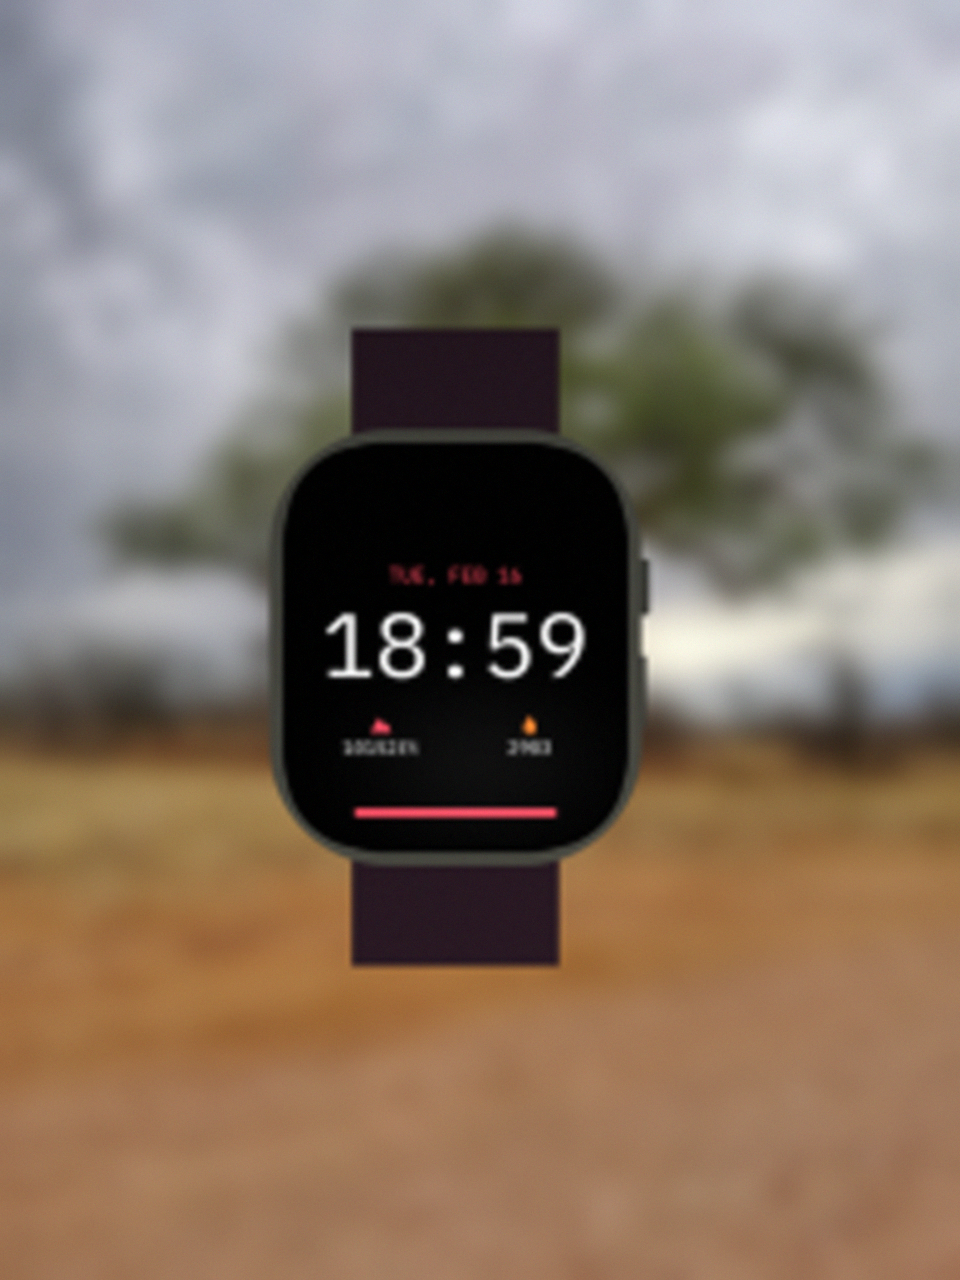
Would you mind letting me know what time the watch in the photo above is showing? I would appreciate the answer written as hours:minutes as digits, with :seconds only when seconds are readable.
18:59
